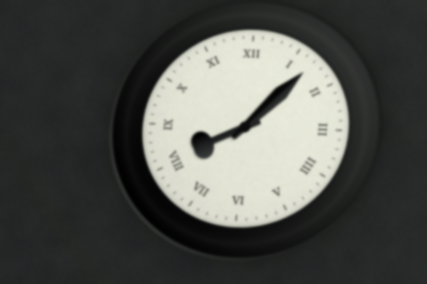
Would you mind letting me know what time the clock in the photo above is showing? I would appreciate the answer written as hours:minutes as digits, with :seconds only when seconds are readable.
8:07
